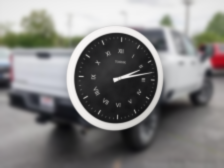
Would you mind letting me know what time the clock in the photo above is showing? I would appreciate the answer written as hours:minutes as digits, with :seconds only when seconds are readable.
2:13
